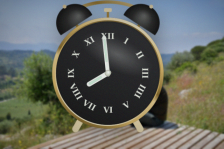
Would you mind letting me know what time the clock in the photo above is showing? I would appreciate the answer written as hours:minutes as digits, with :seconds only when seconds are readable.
7:59
